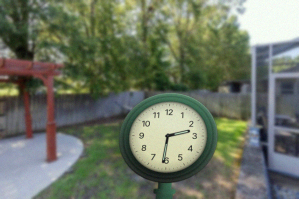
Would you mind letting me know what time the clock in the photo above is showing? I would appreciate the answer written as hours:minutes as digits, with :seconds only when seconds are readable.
2:31
